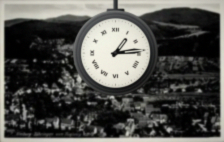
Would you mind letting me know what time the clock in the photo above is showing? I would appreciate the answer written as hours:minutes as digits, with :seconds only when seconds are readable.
1:14
